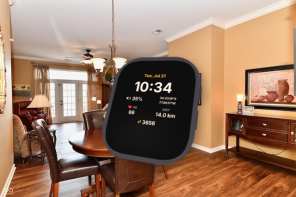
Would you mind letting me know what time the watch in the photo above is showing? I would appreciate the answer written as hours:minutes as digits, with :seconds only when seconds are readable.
10:34
